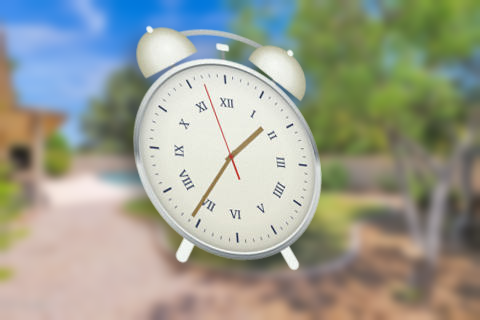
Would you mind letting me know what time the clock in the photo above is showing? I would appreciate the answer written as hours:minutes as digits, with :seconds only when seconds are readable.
1:35:57
